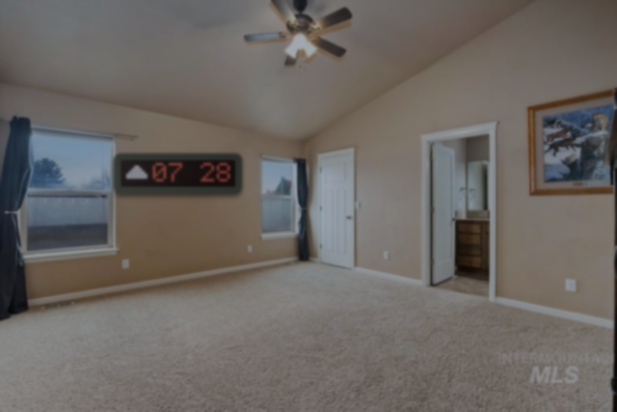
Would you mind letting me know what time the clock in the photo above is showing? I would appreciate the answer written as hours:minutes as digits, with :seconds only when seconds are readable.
7:28
